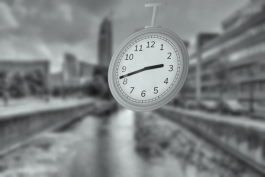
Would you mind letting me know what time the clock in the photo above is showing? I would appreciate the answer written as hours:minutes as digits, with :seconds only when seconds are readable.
2:42
